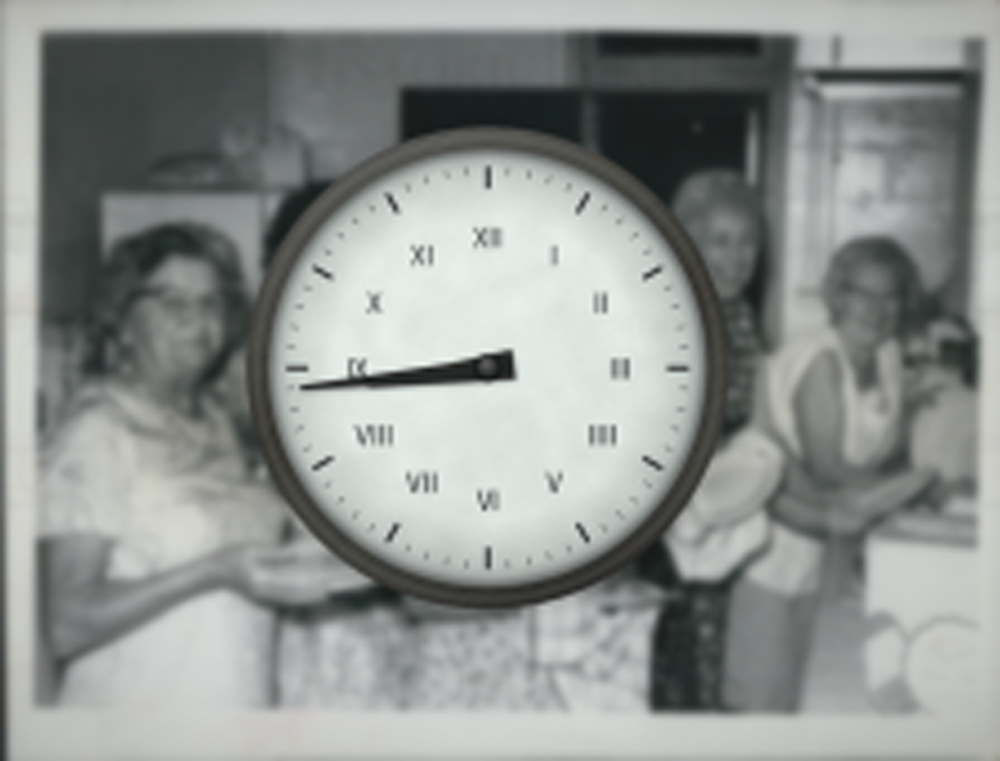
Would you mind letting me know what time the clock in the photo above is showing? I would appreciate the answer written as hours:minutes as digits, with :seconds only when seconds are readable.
8:44
